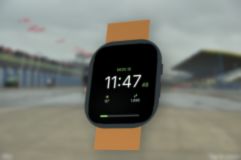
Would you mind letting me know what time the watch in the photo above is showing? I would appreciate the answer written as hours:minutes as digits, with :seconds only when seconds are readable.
11:47
